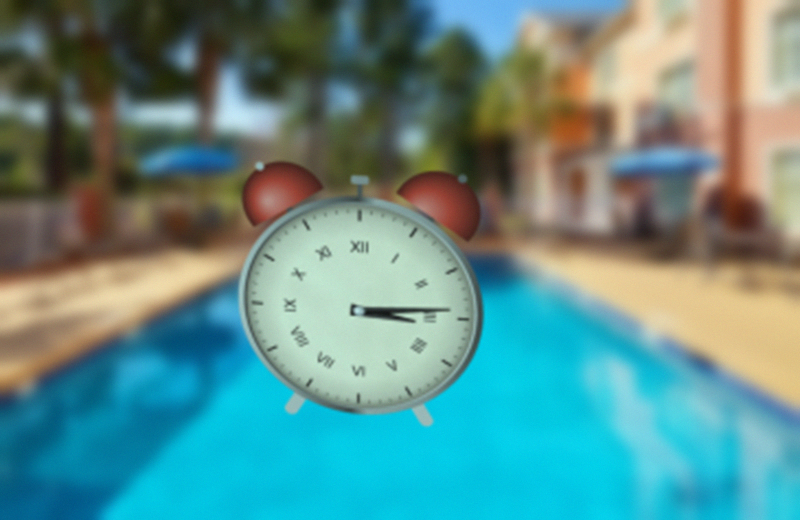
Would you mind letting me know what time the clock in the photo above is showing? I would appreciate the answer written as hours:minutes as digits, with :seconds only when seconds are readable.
3:14
